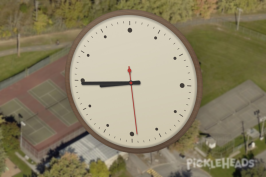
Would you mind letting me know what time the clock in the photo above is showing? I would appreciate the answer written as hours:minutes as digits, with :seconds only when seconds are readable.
8:44:29
